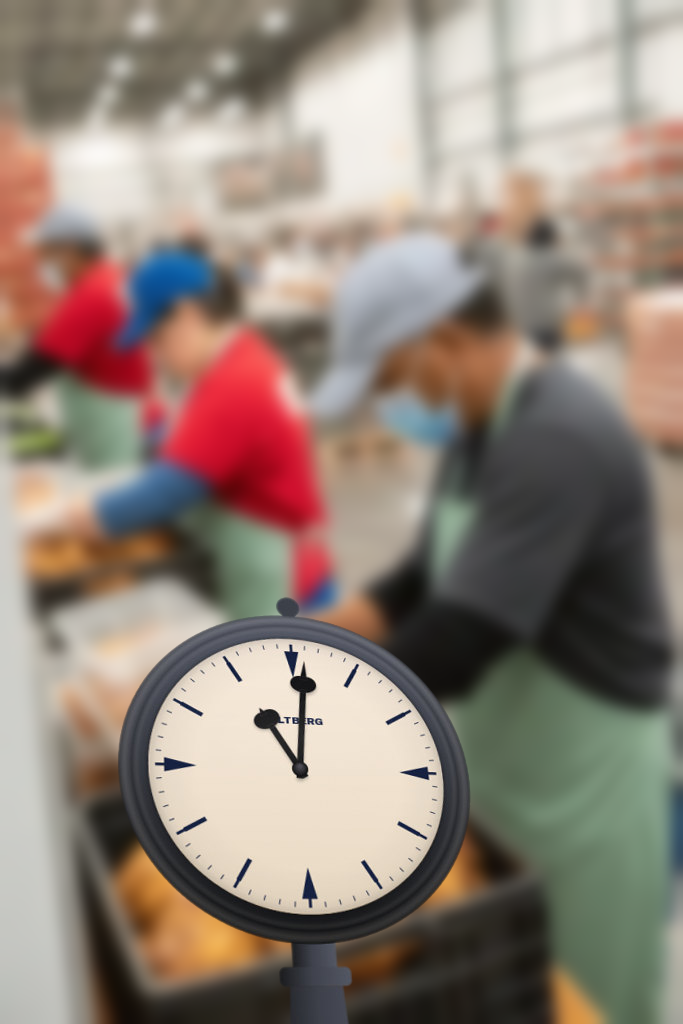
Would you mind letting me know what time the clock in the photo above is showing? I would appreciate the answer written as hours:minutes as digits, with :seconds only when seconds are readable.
11:01
